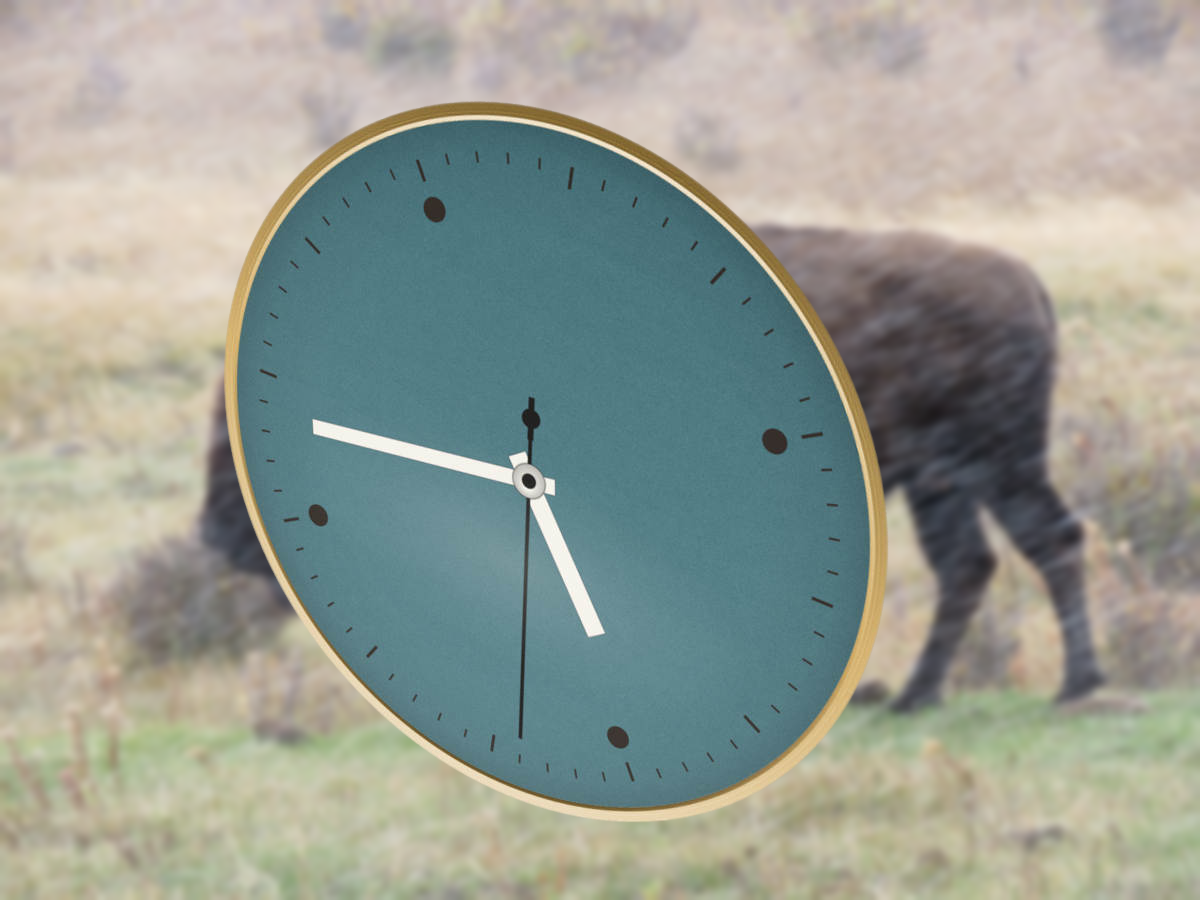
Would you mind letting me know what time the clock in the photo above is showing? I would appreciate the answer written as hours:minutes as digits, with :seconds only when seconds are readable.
5:48:34
